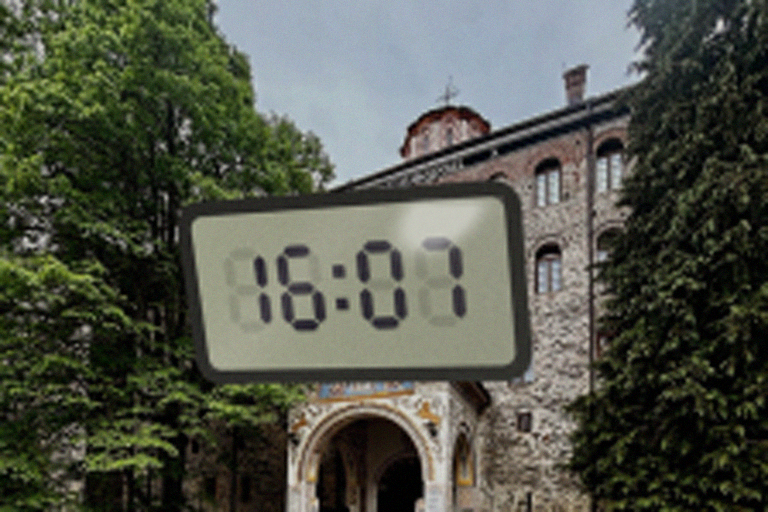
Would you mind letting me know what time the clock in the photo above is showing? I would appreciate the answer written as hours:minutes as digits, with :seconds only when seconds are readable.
16:07
